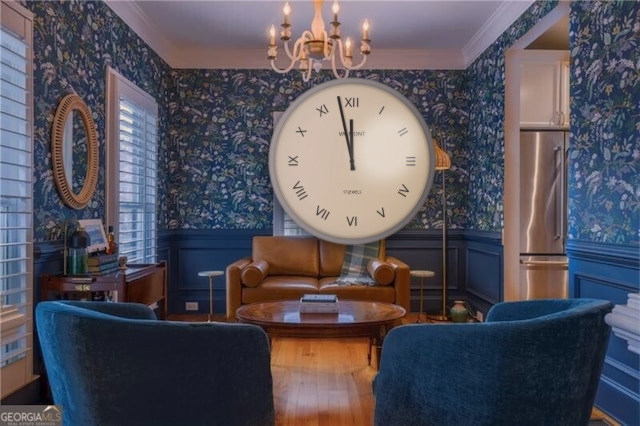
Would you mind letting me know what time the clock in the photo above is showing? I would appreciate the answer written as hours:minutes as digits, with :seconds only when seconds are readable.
11:58
